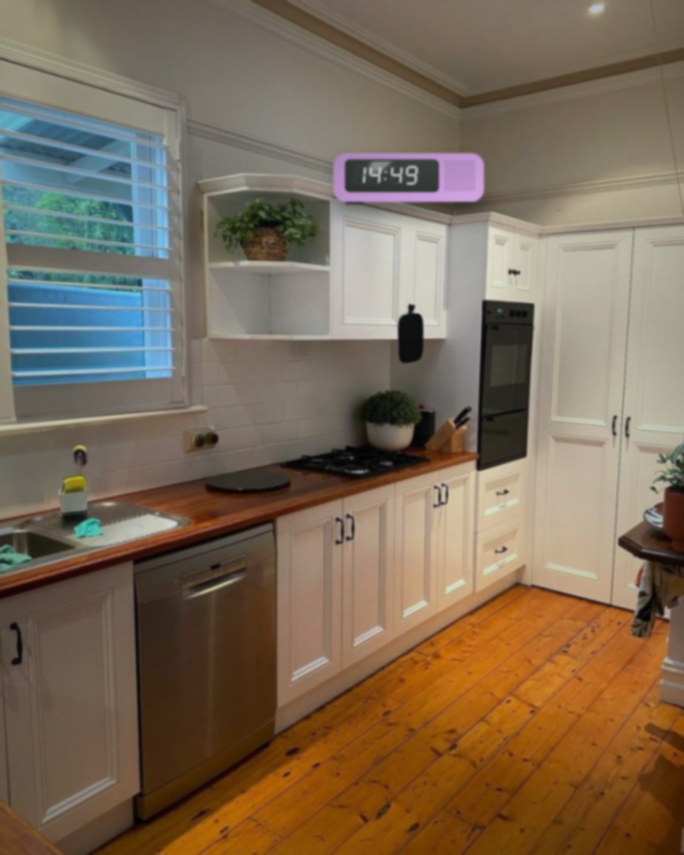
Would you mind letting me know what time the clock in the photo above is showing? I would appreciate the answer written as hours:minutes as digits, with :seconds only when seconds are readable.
14:49
